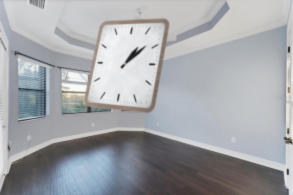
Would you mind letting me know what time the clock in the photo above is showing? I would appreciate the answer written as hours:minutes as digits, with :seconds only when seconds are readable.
1:08
